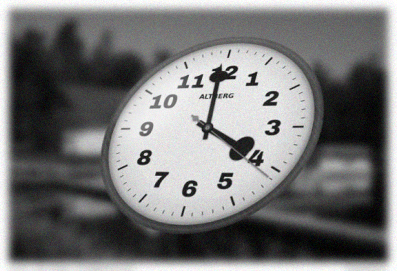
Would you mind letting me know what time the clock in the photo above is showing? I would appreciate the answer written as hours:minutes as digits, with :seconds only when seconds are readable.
3:59:21
